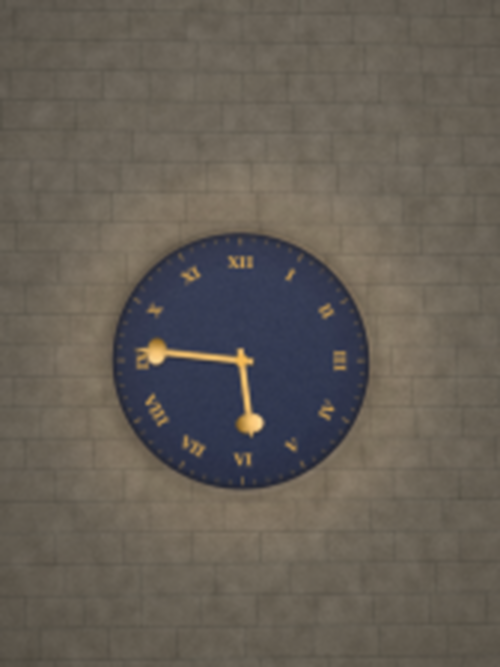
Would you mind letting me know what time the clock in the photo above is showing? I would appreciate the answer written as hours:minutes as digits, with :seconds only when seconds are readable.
5:46
